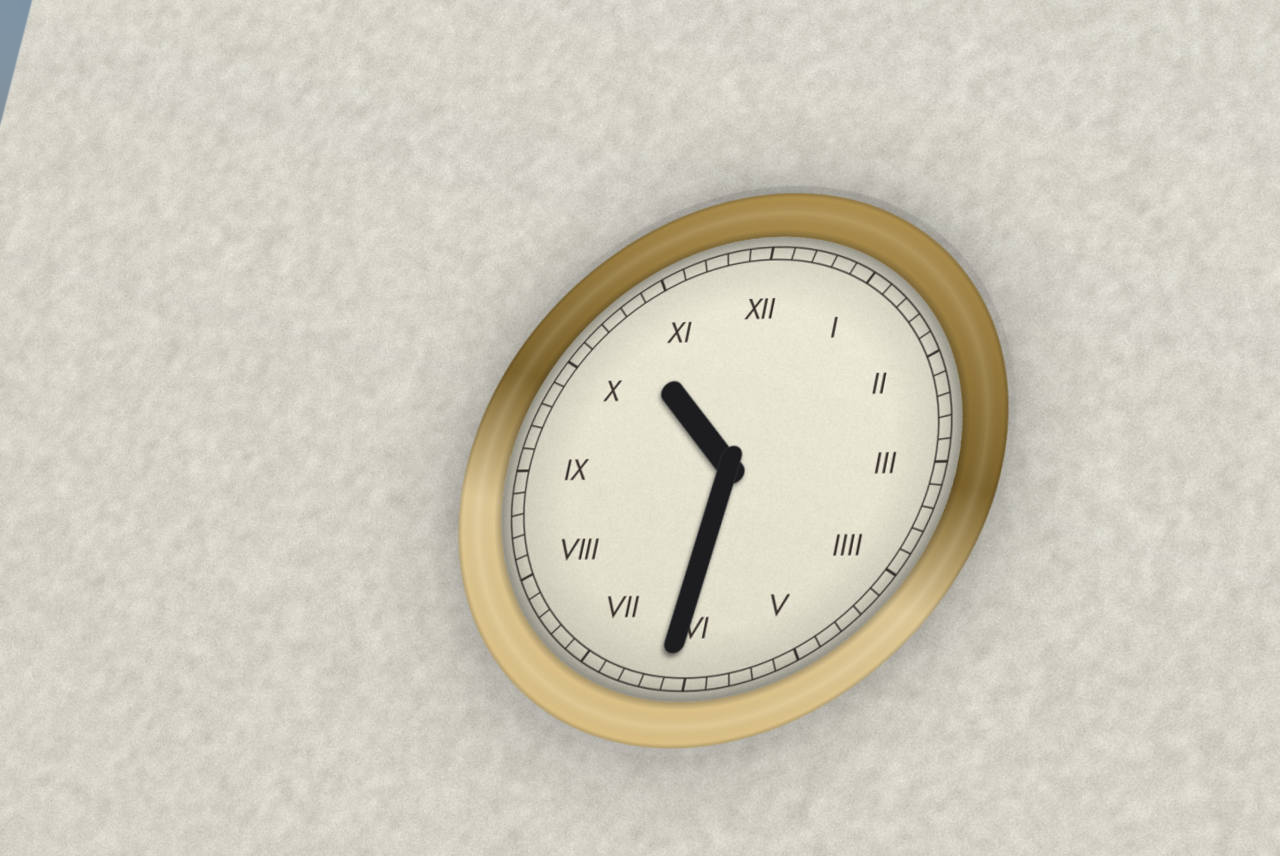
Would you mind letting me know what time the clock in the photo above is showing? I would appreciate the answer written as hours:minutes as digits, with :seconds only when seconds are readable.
10:31
